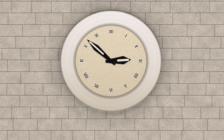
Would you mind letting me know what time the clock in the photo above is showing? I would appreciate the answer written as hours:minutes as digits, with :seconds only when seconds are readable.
2:52
